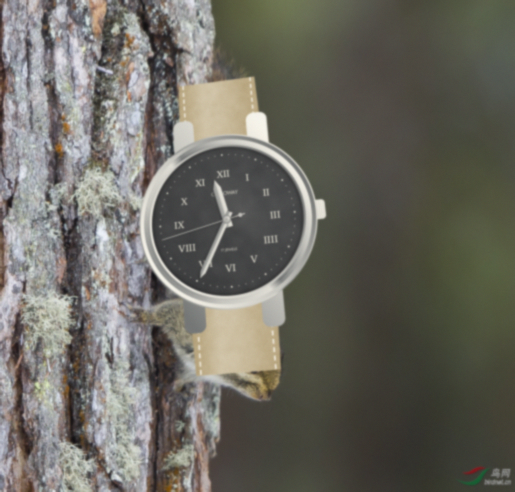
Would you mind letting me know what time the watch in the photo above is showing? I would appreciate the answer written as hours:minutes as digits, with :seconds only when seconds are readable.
11:34:43
